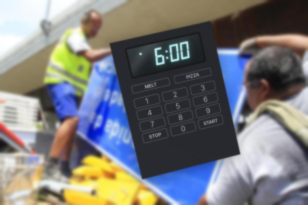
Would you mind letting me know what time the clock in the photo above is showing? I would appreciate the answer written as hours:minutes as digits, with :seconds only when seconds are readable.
6:00
